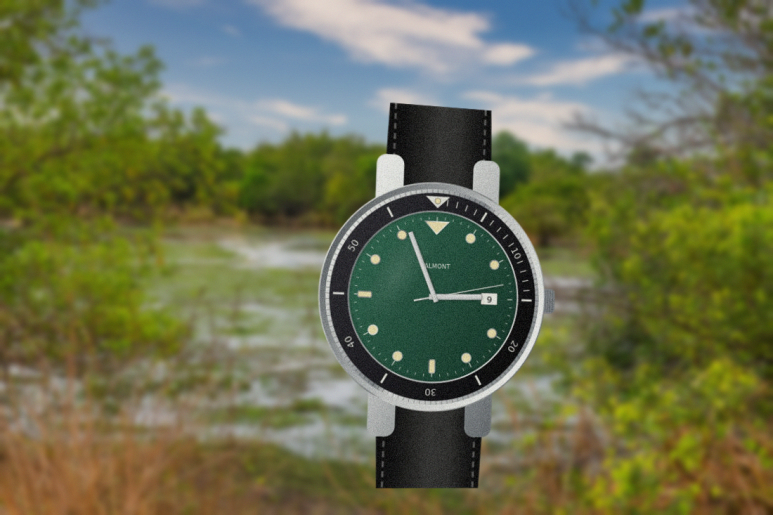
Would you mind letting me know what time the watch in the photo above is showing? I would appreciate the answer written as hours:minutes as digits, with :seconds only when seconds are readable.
2:56:13
